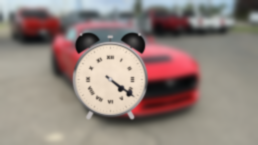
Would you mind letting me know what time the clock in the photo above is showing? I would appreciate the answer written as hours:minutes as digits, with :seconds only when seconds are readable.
4:21
